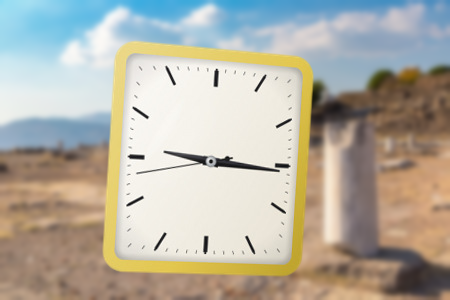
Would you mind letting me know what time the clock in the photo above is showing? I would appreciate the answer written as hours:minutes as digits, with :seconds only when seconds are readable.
9:15:43
